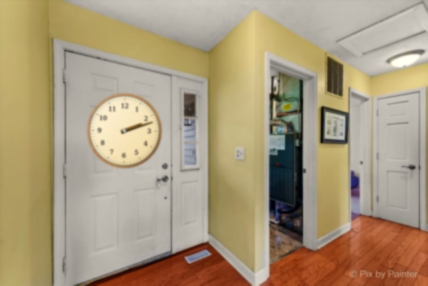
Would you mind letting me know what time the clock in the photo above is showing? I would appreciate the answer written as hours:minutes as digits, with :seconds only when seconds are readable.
2:12
